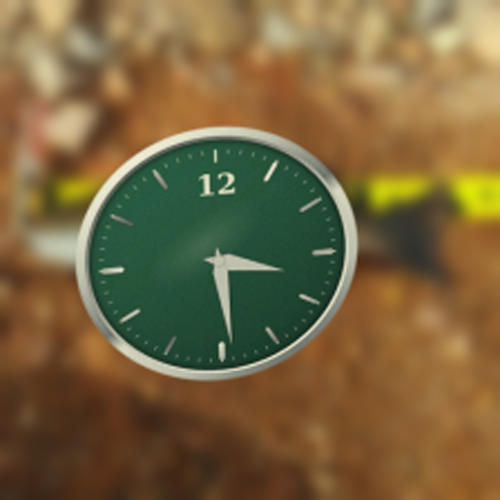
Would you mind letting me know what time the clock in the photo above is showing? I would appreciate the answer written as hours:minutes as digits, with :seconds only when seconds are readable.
3:29
